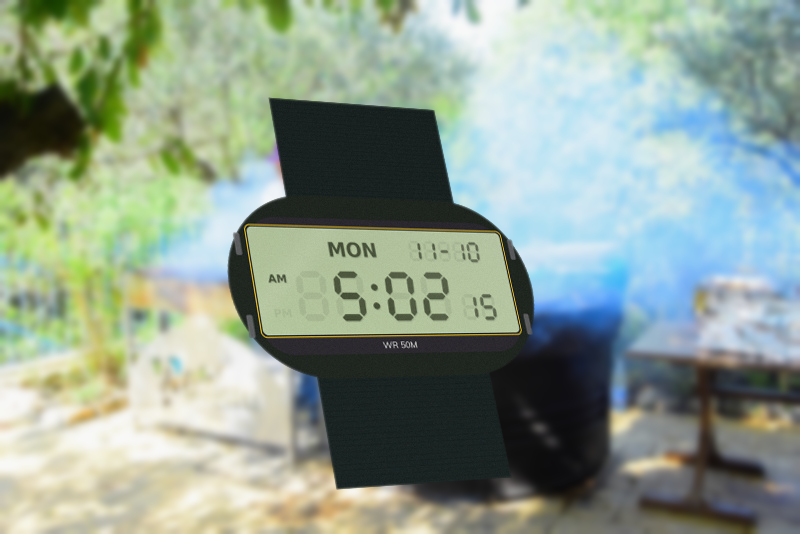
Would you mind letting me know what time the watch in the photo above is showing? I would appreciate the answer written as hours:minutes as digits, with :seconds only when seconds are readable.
5:02:15
